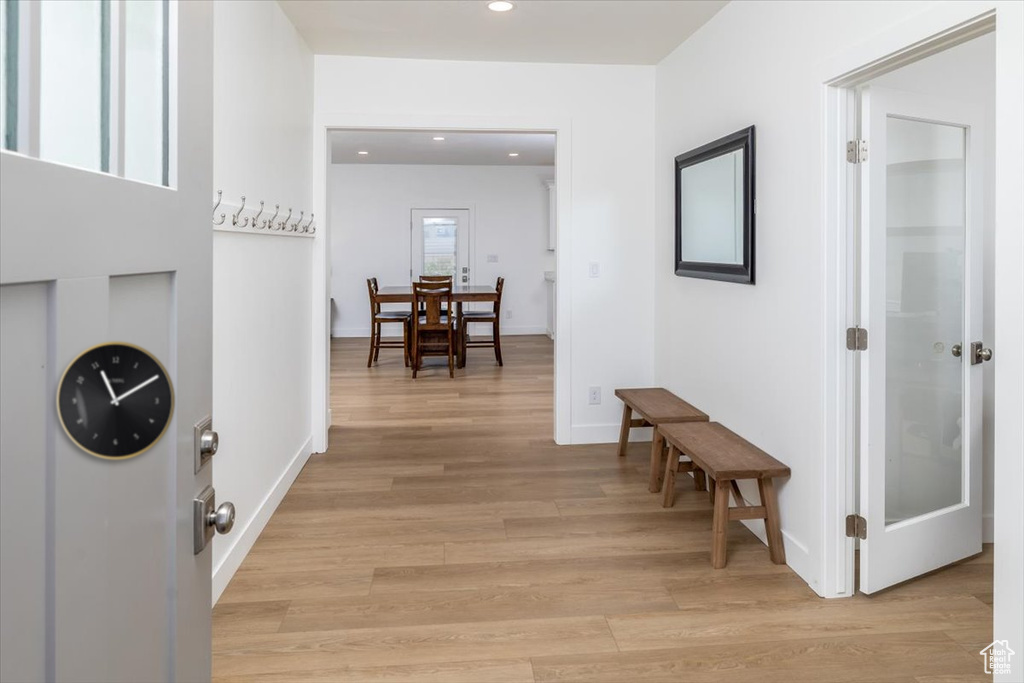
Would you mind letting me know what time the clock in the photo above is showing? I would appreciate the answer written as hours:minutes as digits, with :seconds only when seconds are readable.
11:10
